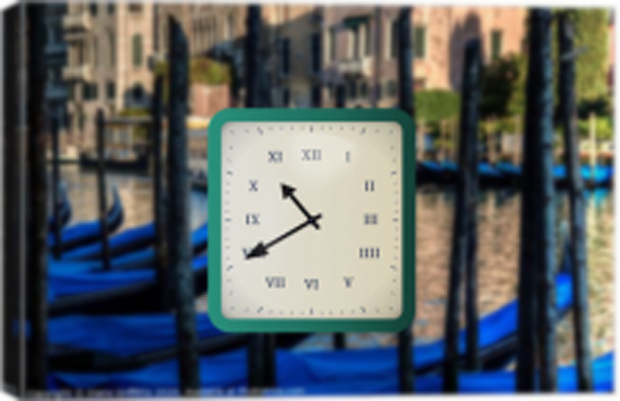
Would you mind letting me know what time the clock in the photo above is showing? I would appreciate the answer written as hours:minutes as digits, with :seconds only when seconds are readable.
10:40
